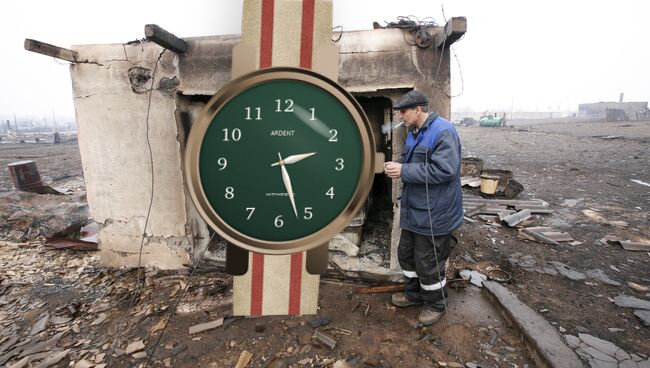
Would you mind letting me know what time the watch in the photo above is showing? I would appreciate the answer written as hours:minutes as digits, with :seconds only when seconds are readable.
2:27
